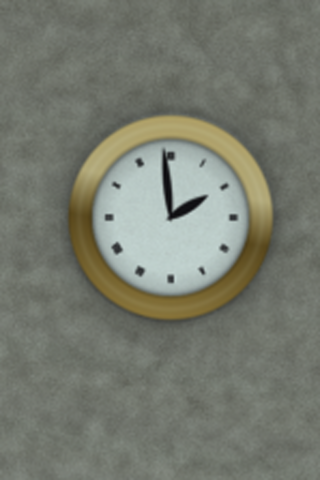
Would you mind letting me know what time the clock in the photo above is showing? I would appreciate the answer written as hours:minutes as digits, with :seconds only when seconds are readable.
1:59
